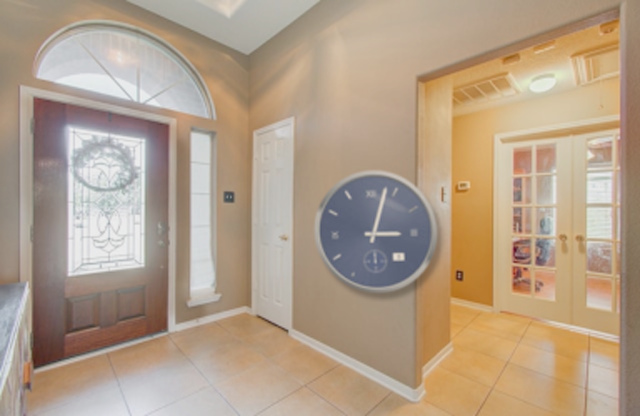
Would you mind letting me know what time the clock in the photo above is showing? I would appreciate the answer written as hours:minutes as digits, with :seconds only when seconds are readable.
3:03
